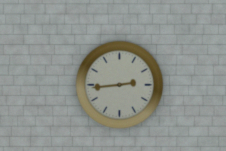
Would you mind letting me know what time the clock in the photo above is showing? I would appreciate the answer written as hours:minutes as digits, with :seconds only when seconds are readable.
2:44
